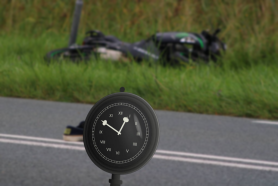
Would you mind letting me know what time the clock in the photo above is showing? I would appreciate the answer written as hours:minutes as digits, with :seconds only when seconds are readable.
12:50
